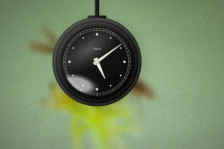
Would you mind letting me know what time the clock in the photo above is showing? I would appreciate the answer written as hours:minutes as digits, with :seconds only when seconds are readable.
5:09
